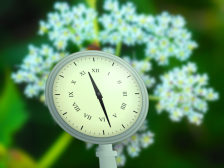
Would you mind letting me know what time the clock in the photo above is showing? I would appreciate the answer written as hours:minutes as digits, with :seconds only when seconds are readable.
11:28
